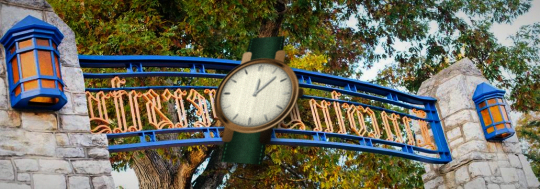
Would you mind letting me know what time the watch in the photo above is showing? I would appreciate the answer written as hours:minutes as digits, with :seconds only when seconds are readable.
12:07
